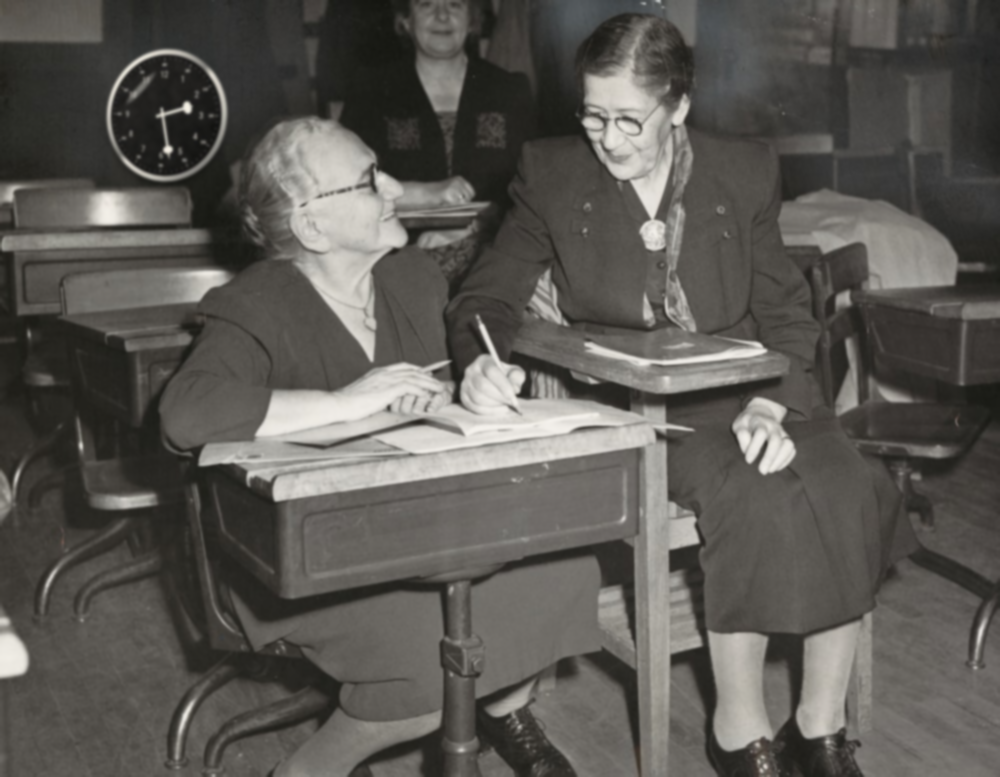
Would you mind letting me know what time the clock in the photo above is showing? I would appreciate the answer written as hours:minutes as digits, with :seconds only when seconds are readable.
2:28
